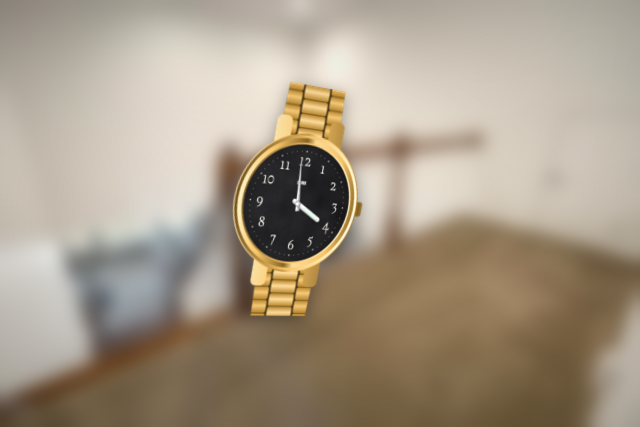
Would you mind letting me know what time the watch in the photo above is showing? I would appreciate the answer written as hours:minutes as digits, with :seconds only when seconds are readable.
3:59
